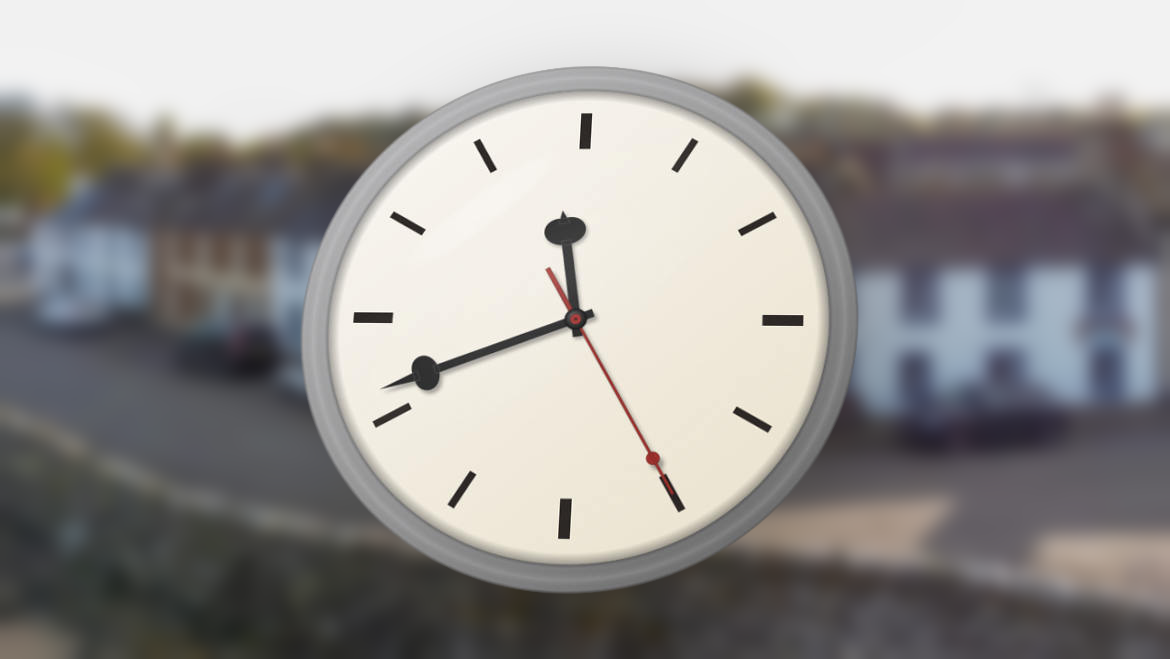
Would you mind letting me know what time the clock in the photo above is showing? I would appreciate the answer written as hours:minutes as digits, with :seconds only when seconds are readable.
11:41:25
